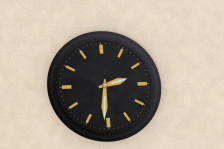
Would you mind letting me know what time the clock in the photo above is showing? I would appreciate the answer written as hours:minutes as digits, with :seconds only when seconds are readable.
2:31
